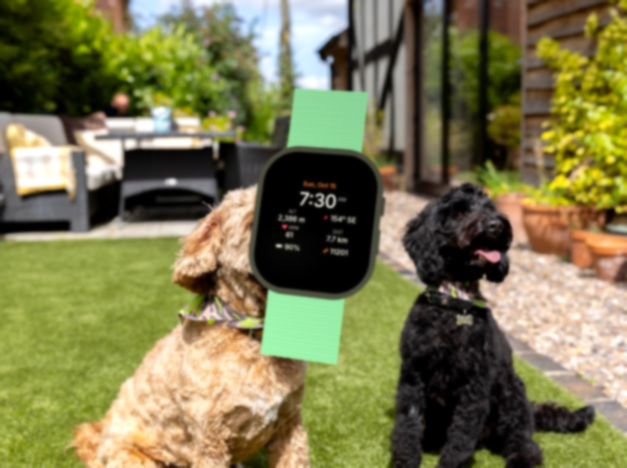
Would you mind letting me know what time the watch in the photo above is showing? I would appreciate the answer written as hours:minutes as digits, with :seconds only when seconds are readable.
7:30
